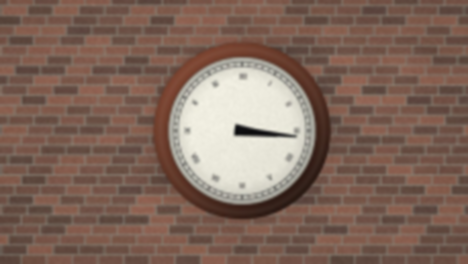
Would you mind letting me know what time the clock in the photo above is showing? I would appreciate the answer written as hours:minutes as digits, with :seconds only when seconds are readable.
3:16
